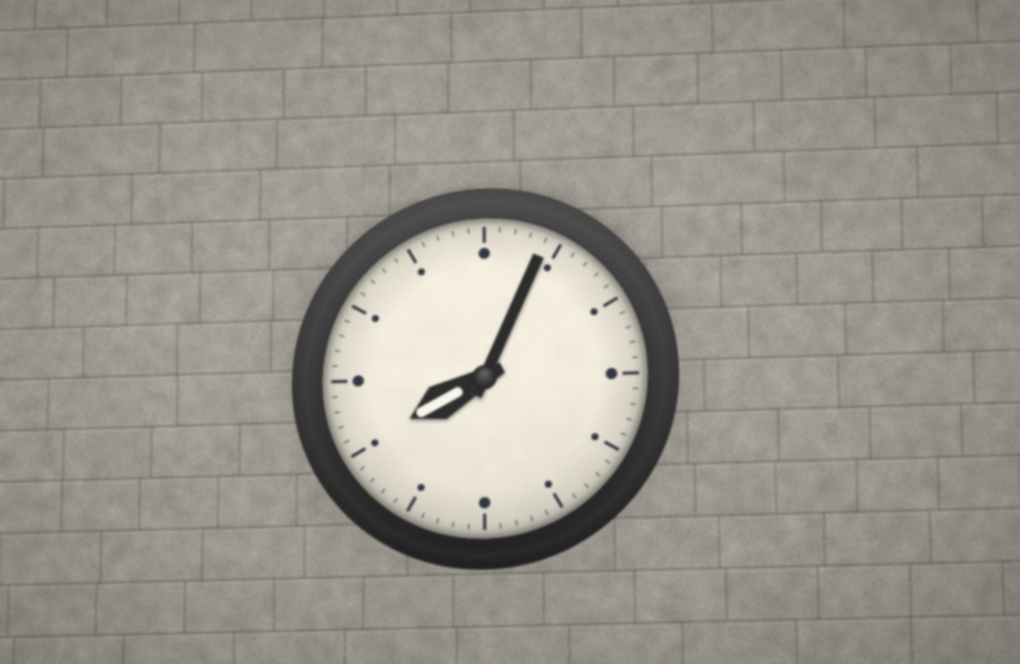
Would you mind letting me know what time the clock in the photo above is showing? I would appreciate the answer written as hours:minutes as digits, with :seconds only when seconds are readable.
8:04
